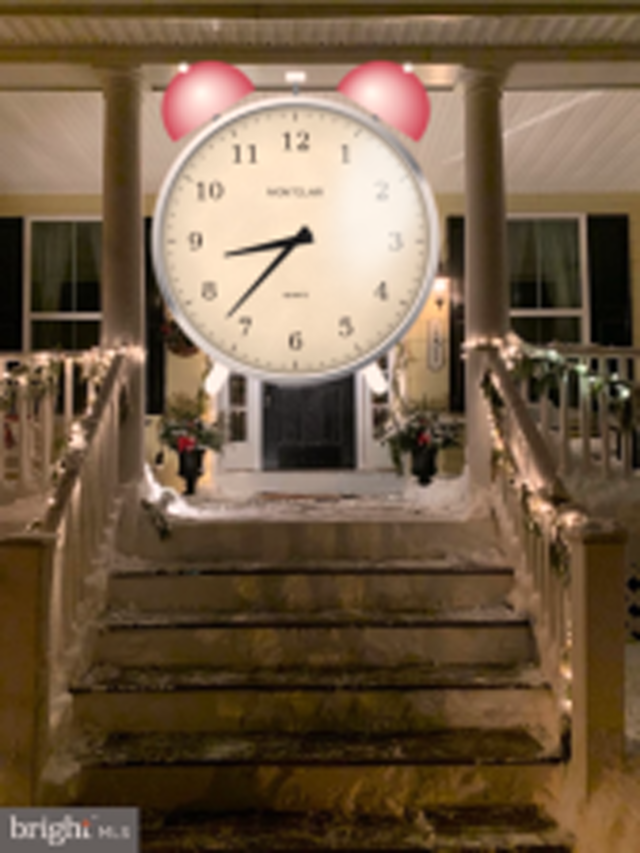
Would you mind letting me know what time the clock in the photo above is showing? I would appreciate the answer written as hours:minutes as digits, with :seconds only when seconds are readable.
8:37
